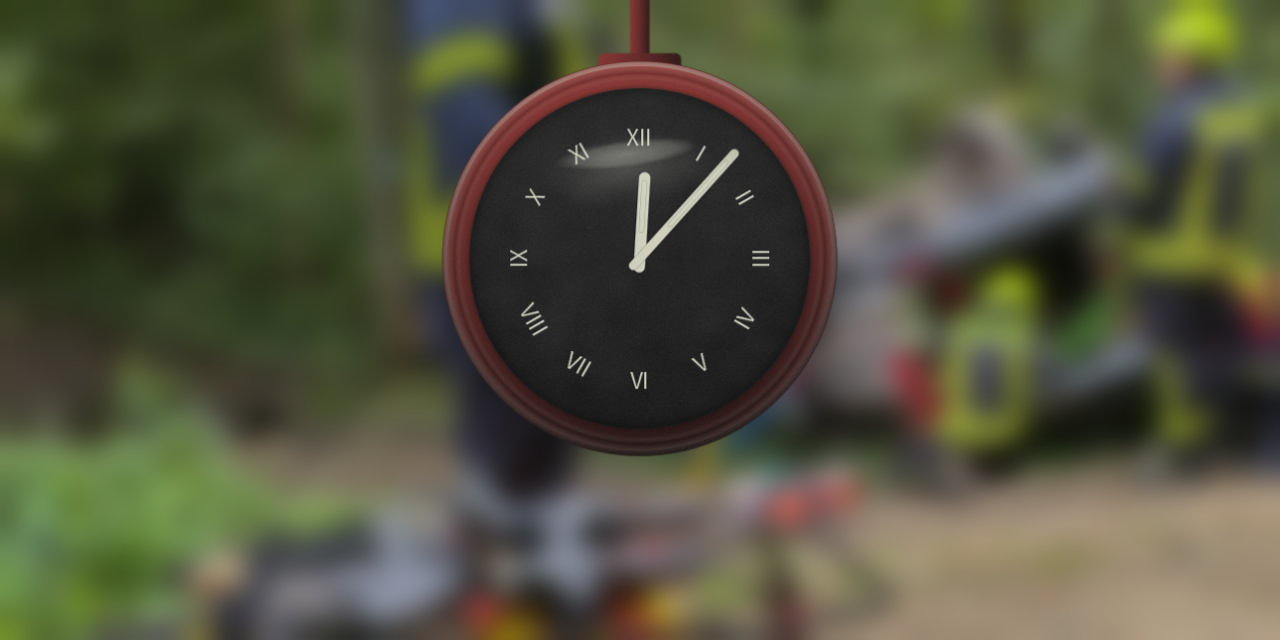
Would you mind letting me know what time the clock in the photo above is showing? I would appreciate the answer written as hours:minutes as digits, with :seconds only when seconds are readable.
12:07
